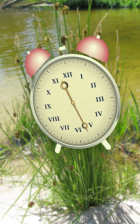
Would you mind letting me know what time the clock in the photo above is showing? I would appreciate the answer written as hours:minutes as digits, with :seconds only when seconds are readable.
11:27
